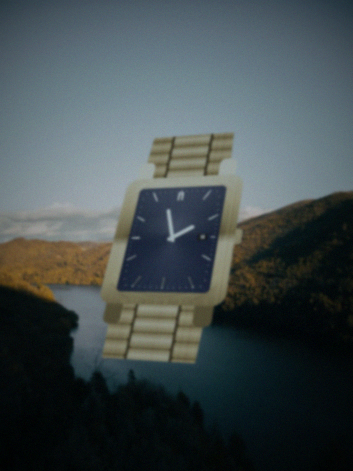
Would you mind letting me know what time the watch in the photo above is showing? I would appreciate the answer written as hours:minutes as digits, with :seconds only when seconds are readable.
1:57
